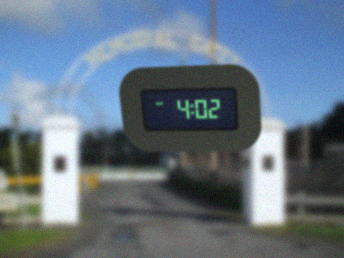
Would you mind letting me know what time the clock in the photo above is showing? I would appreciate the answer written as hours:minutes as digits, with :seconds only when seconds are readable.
4:02
